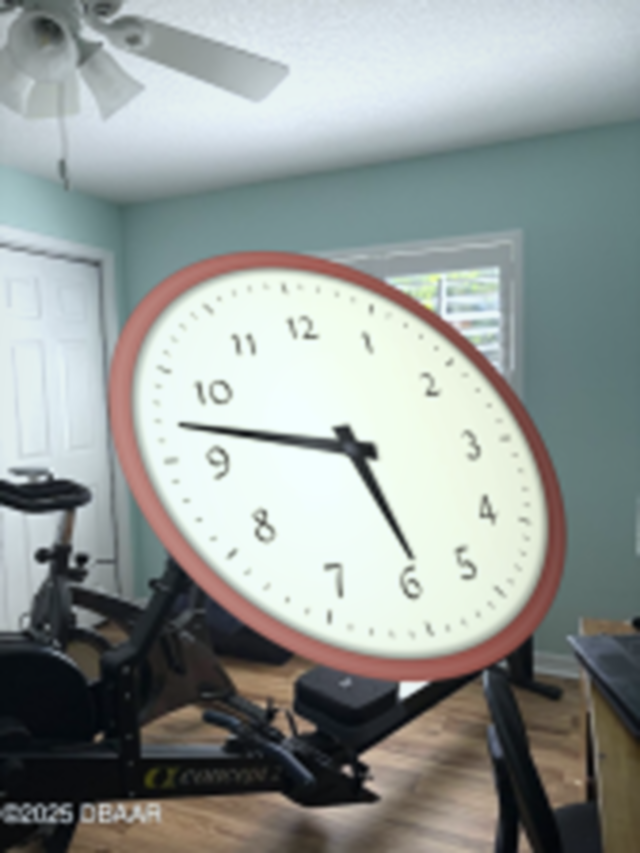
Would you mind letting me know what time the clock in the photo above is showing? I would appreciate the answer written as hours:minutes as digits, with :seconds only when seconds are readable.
5:47
